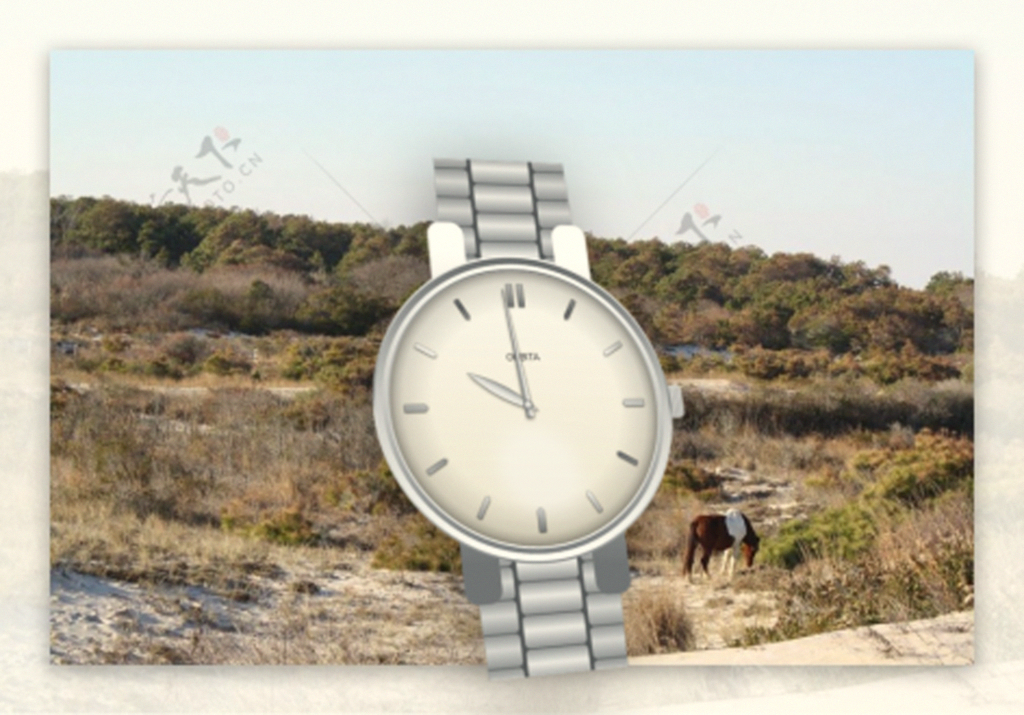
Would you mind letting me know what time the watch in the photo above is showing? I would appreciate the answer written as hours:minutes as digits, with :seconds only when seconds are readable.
9:59
